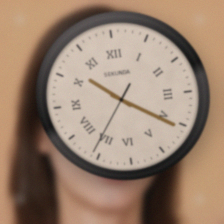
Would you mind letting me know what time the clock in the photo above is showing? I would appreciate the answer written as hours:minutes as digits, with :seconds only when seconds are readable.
10:20:36
